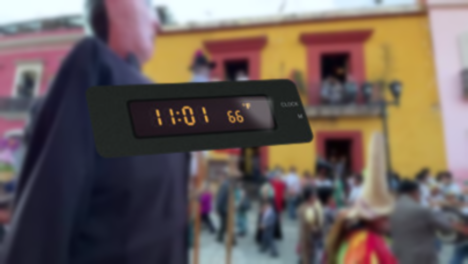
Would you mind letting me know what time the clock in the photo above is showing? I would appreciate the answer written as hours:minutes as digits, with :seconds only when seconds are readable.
11:01
